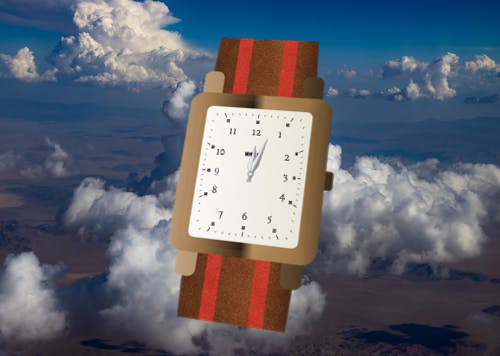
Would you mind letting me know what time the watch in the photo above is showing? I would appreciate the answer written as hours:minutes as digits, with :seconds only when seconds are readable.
12:03
